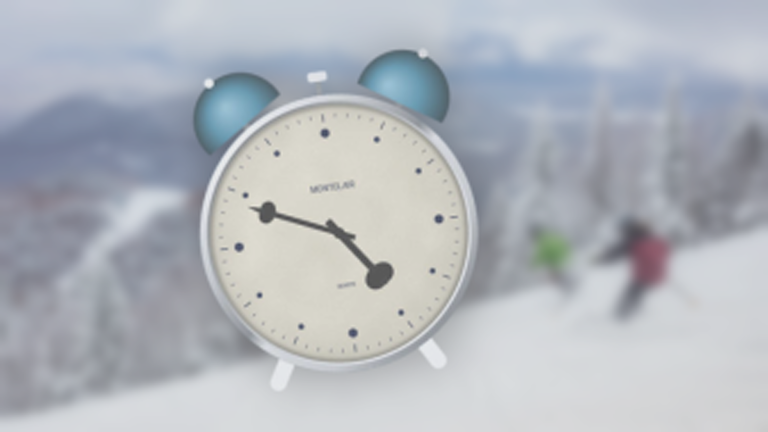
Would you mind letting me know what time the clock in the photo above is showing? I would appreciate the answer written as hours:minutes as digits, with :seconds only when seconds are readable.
4:49
